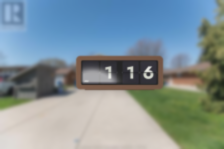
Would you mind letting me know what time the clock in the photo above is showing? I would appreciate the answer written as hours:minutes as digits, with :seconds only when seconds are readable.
1:16
